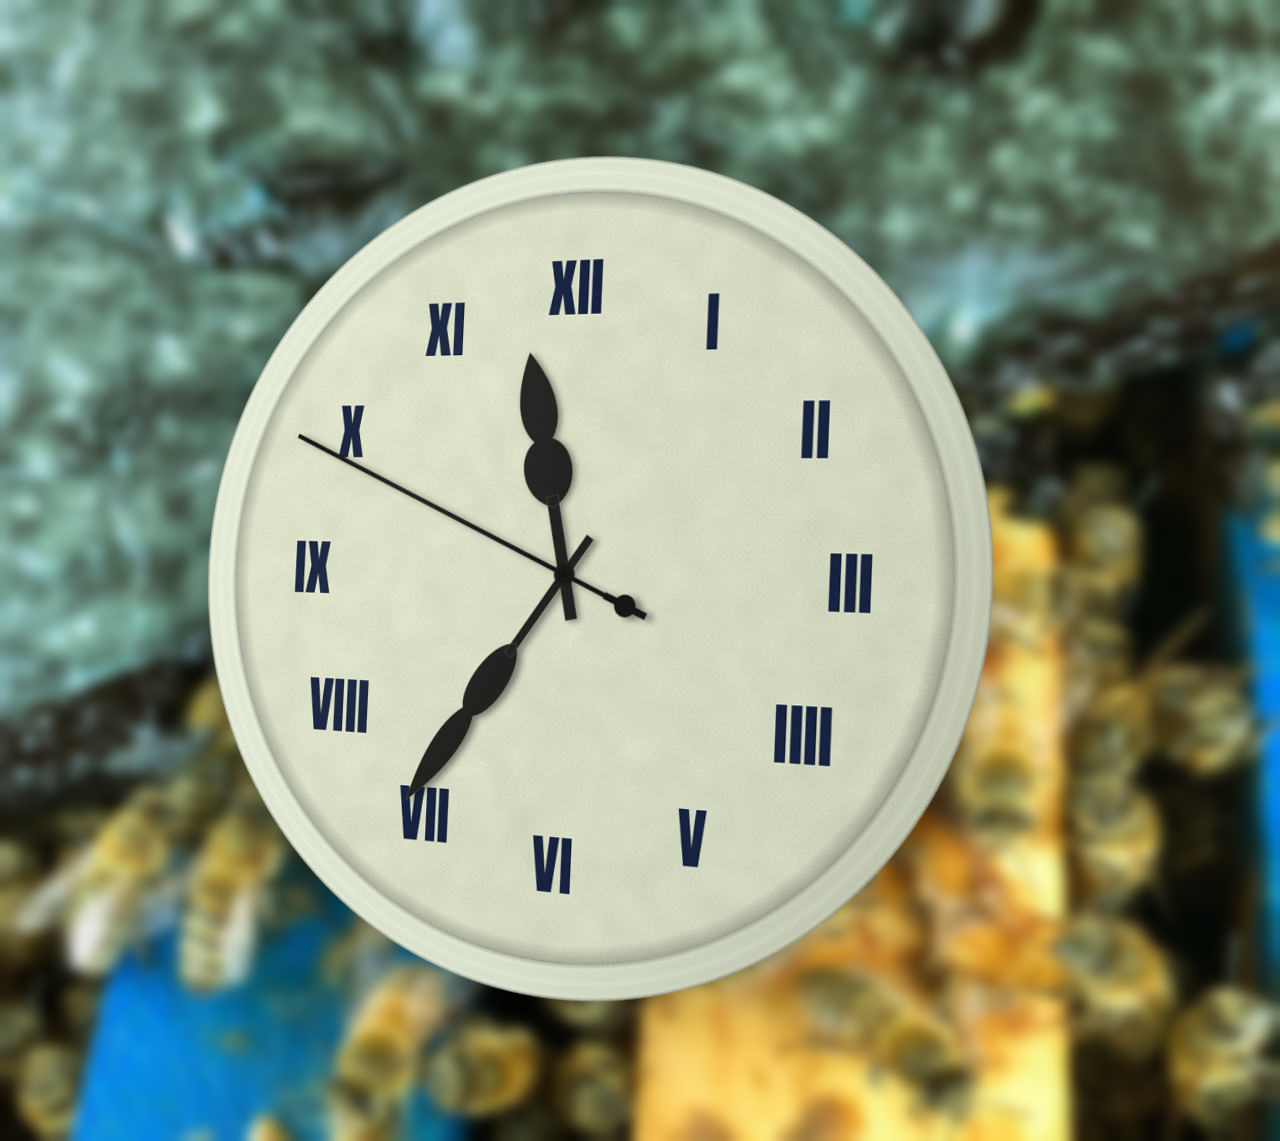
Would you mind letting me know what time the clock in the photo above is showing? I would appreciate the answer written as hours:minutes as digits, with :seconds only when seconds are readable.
11:35:49
